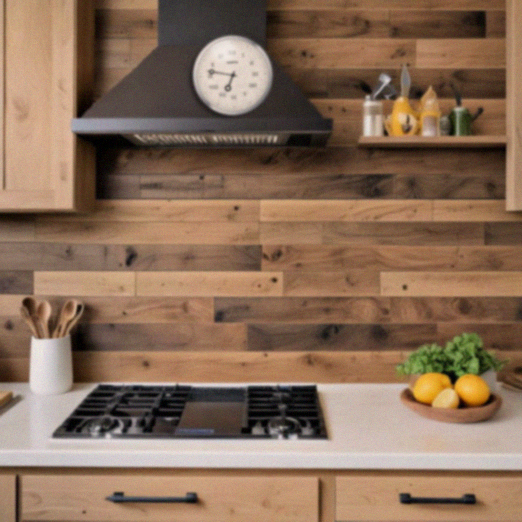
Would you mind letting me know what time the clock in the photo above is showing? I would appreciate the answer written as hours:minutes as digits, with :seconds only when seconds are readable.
6:47
